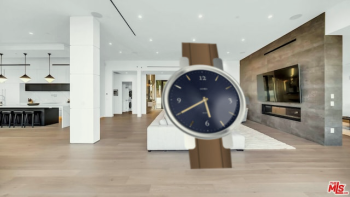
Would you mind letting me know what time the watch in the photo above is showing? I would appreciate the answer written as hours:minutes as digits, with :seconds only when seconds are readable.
5:40
